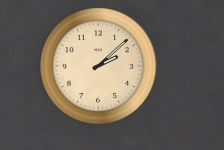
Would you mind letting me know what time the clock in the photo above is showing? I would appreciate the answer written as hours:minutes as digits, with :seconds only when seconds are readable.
2:08
